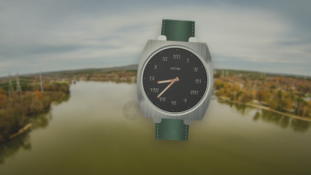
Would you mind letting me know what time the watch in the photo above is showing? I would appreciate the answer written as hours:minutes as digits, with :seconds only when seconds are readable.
8:37
